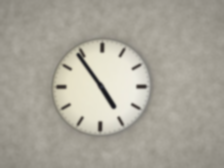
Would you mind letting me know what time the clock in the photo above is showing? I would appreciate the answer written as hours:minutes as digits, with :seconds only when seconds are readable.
4:54
